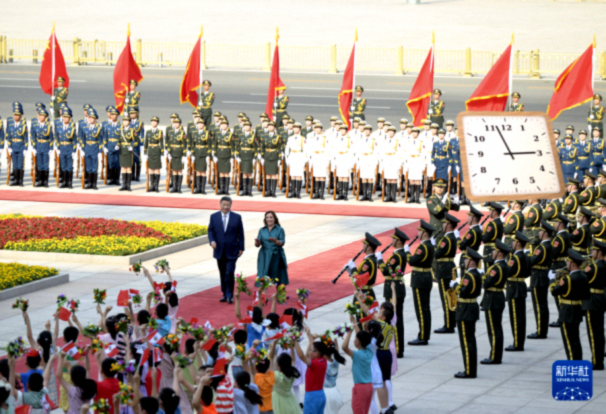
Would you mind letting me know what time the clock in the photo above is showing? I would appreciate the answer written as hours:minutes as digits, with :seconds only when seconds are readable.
2:57
